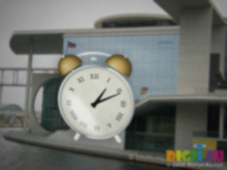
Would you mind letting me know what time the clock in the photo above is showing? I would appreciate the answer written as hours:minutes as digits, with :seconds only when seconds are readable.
1:11
